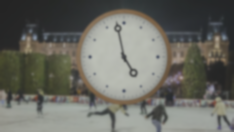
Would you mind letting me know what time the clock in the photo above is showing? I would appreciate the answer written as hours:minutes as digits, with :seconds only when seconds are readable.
4:58
